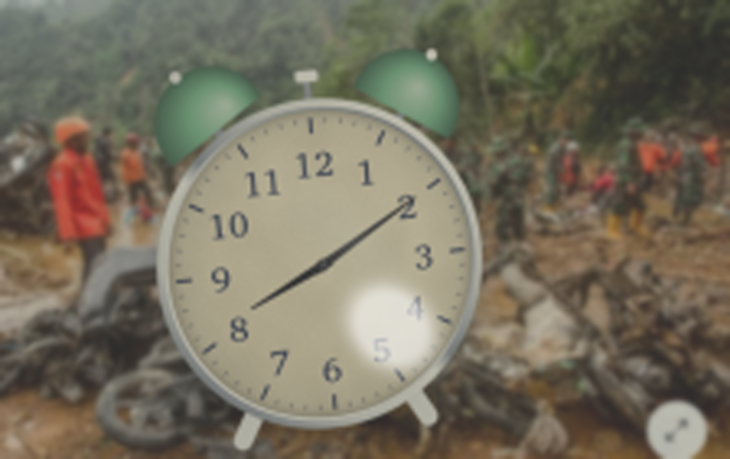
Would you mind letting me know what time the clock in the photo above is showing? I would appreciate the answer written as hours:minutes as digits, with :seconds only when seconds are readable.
8:10
